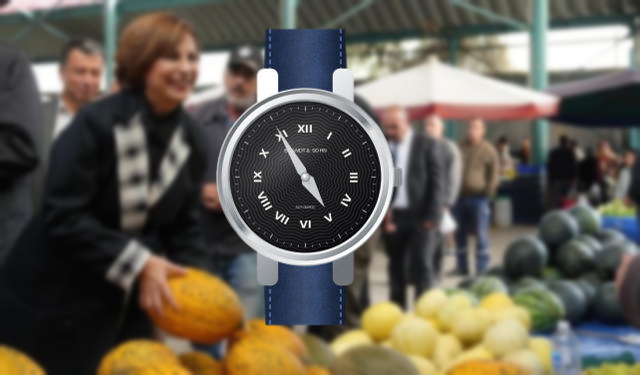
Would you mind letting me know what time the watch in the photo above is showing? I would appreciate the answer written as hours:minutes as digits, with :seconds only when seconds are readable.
4:55
